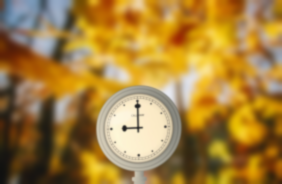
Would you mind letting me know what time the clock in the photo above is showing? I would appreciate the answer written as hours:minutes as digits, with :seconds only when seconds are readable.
9:00
